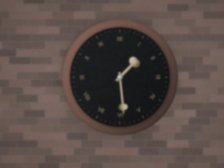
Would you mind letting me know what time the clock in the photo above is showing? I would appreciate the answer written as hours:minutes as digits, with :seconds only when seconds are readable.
1:29
